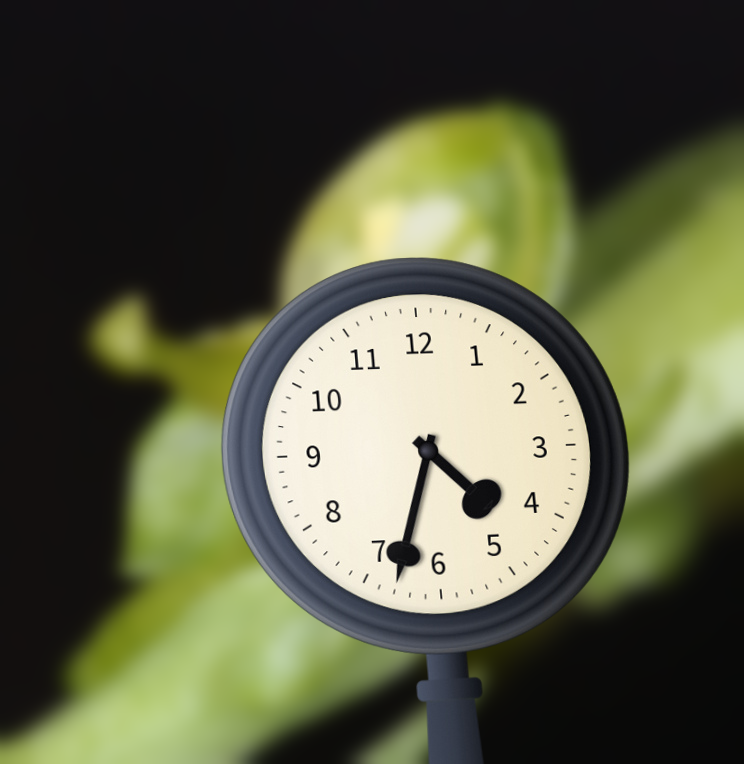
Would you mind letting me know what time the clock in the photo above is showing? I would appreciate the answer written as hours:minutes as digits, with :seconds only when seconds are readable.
4:33
